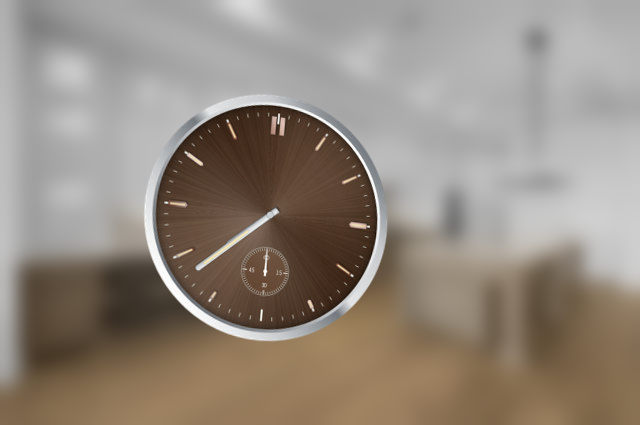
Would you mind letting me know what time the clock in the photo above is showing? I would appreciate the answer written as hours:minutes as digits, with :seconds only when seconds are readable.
7:38
